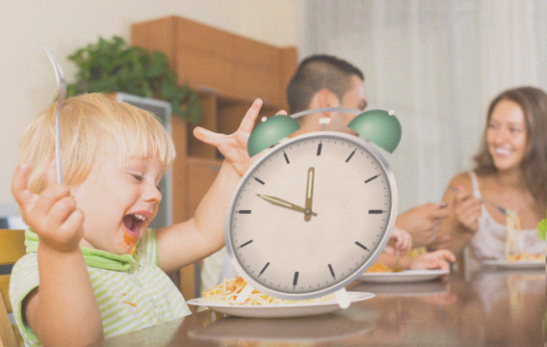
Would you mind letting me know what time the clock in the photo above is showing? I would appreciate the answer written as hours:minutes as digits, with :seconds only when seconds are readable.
11:48
